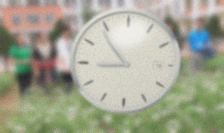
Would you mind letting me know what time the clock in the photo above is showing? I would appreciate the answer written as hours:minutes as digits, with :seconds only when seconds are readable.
8:54
